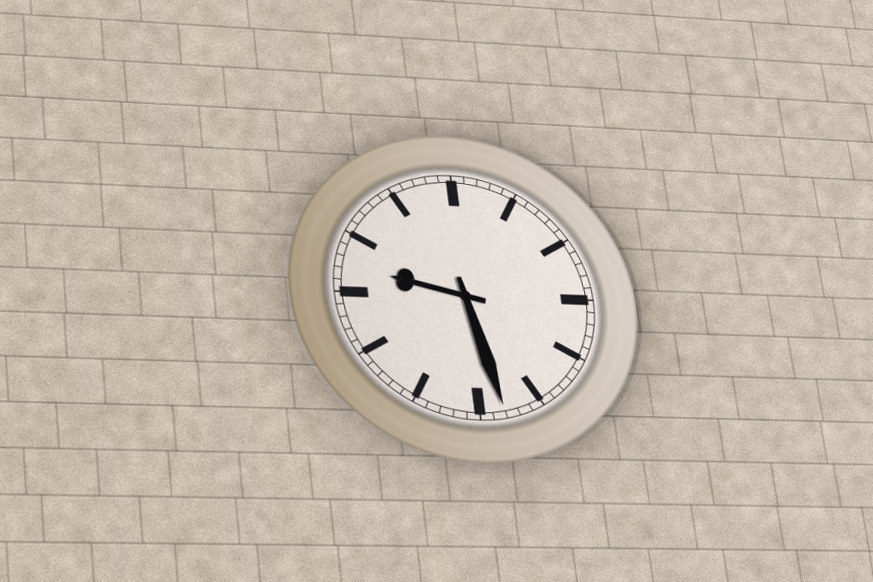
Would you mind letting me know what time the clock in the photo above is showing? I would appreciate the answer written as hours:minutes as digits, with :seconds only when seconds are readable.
9:28
